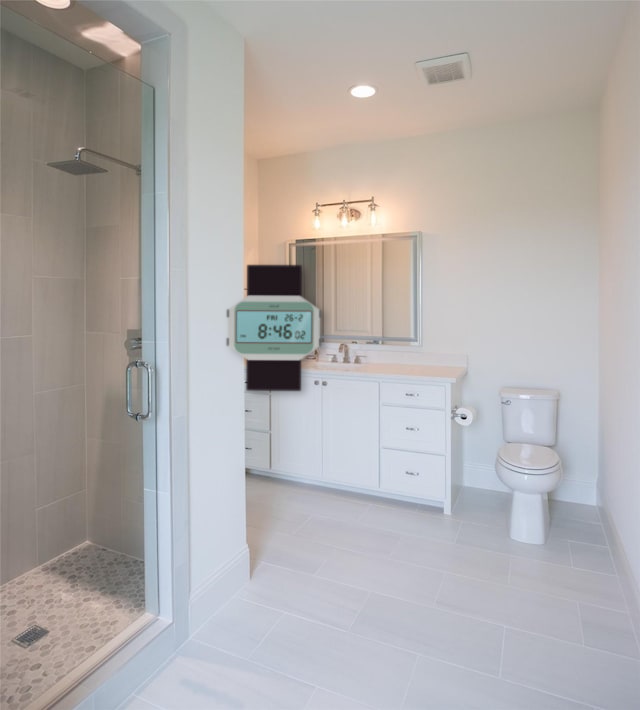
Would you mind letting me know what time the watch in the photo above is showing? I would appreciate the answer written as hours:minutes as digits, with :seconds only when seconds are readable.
8:46
